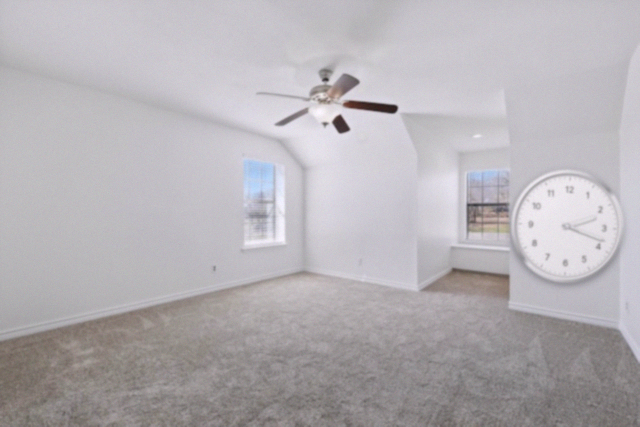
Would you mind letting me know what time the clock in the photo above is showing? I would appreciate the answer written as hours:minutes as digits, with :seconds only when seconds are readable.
2:18
